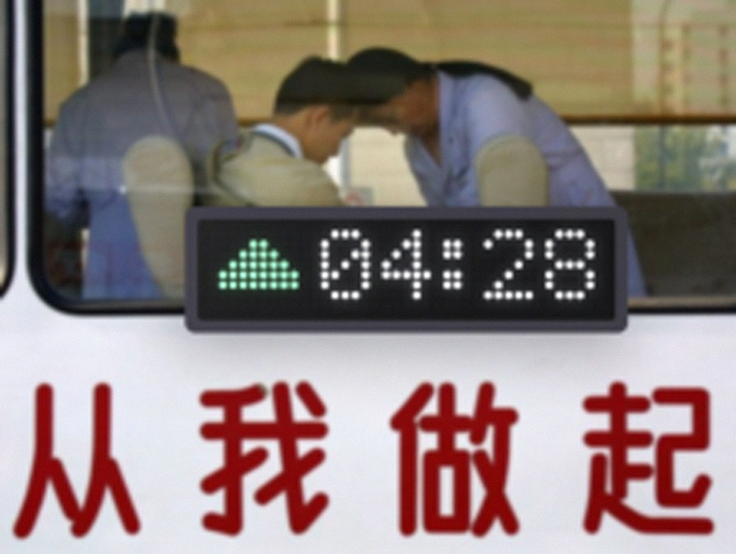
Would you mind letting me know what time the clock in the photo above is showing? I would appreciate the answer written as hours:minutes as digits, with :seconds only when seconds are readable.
4:28
